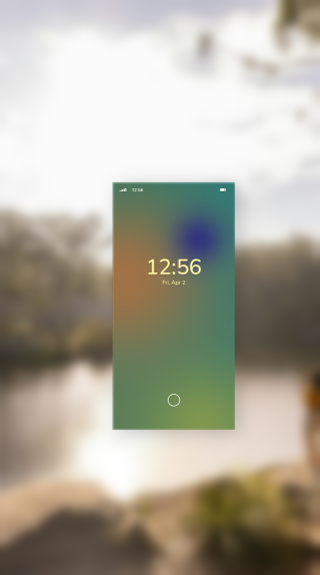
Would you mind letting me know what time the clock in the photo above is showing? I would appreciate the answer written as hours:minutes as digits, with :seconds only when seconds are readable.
12:56
